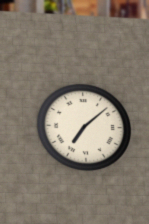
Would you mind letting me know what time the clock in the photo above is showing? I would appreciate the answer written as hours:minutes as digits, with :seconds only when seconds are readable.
7:08
